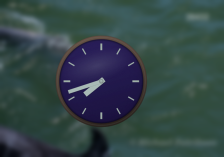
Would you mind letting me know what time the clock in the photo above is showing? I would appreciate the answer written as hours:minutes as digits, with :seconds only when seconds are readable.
7:42
